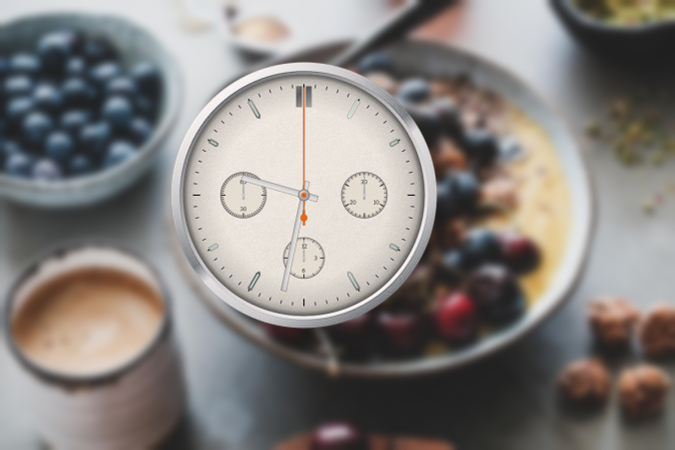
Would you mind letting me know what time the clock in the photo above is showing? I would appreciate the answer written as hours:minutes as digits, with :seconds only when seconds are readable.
9:32
